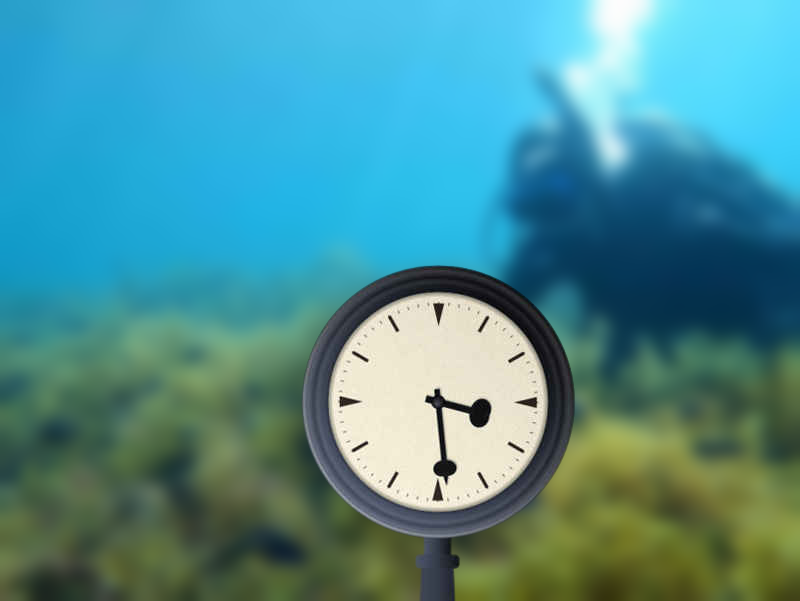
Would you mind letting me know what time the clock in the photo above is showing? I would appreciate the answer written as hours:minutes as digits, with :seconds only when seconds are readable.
3:29
